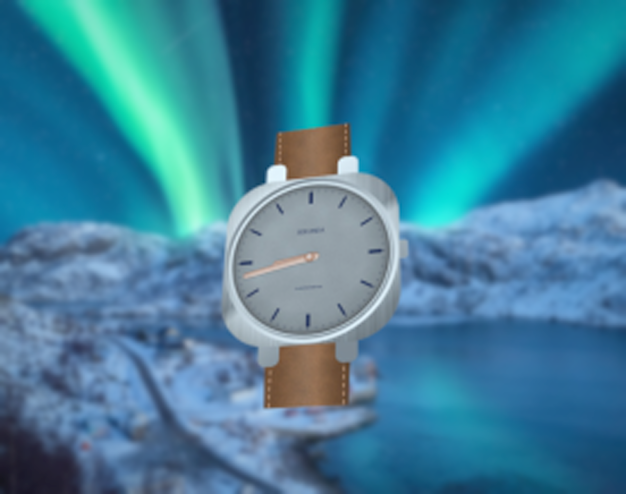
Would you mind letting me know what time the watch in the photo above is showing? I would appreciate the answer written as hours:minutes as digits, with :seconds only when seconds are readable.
8:43
